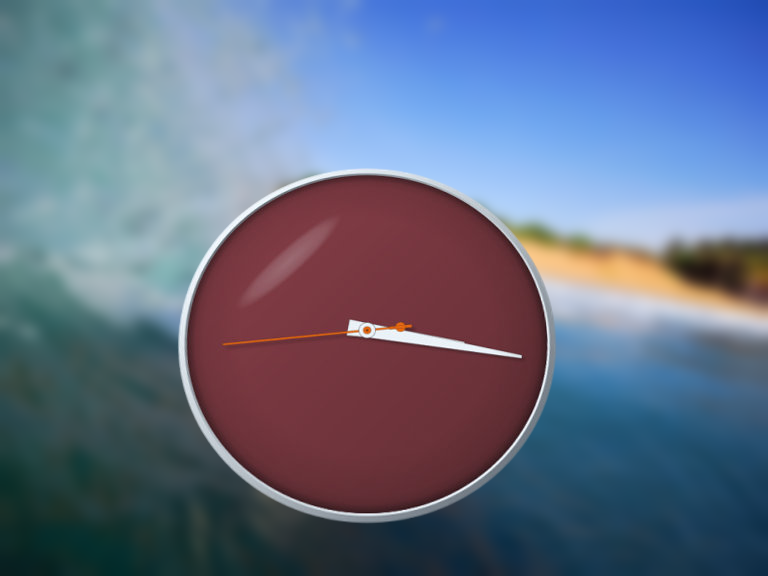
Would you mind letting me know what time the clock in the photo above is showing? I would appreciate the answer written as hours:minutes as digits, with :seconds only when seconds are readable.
3:16:44
